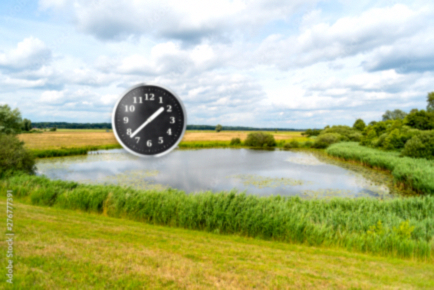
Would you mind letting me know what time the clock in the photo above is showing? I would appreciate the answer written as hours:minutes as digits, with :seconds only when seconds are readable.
1:38
